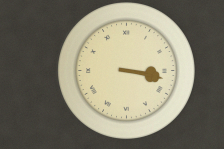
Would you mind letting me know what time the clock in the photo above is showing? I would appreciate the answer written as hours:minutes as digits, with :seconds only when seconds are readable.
3:17
